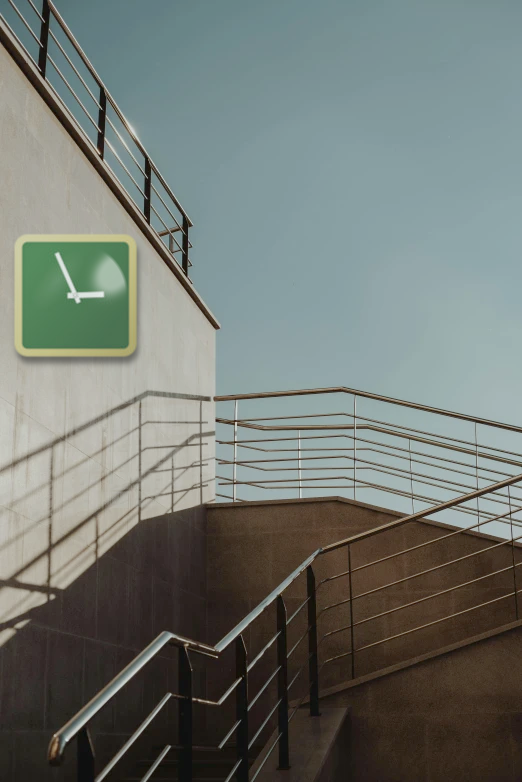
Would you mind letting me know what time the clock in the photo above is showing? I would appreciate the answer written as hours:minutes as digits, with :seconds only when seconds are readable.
2:56
